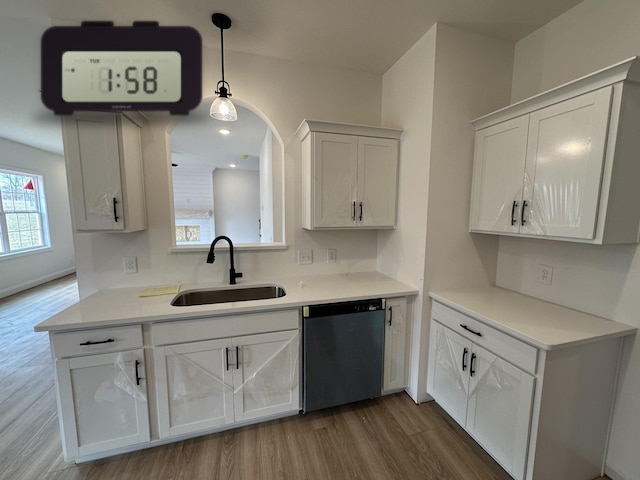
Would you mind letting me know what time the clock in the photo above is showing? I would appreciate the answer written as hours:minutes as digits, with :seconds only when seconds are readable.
1:58
